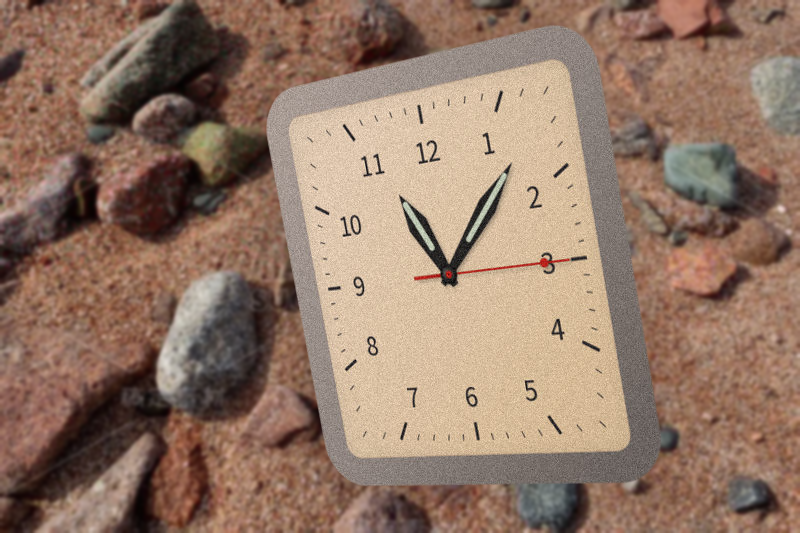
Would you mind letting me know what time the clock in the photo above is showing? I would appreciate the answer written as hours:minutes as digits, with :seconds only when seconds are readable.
11:07:15
